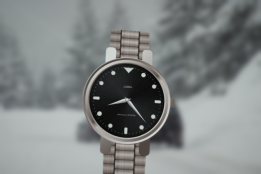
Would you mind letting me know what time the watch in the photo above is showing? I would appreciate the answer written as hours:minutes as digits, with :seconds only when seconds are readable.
8:23
